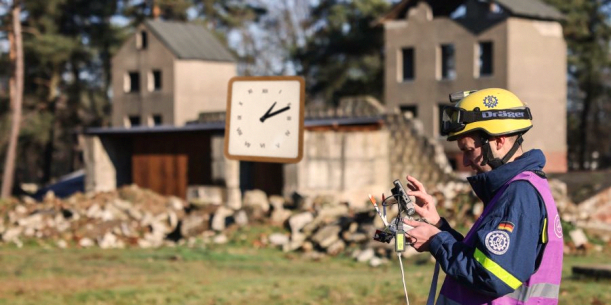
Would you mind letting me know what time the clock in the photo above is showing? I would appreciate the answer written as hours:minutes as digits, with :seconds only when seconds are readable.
1:11
